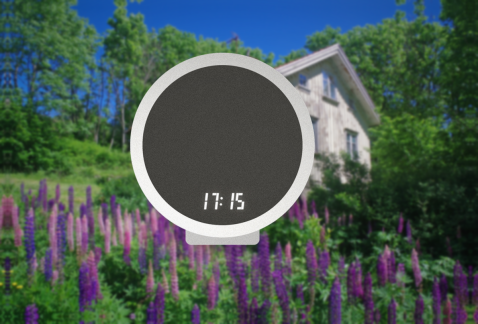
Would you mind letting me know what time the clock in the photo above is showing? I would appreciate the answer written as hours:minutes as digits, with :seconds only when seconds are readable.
17:15
